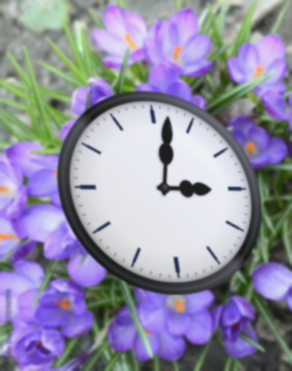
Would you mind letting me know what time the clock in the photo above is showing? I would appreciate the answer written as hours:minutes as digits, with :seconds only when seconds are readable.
3:02
